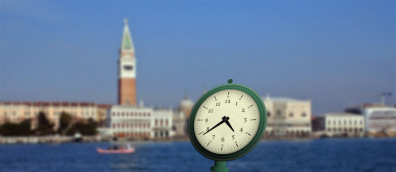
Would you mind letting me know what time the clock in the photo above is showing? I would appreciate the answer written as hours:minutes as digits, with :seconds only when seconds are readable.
4:39
